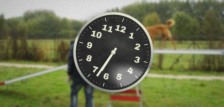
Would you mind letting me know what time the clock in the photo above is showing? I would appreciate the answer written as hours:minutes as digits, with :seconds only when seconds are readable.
6:33
